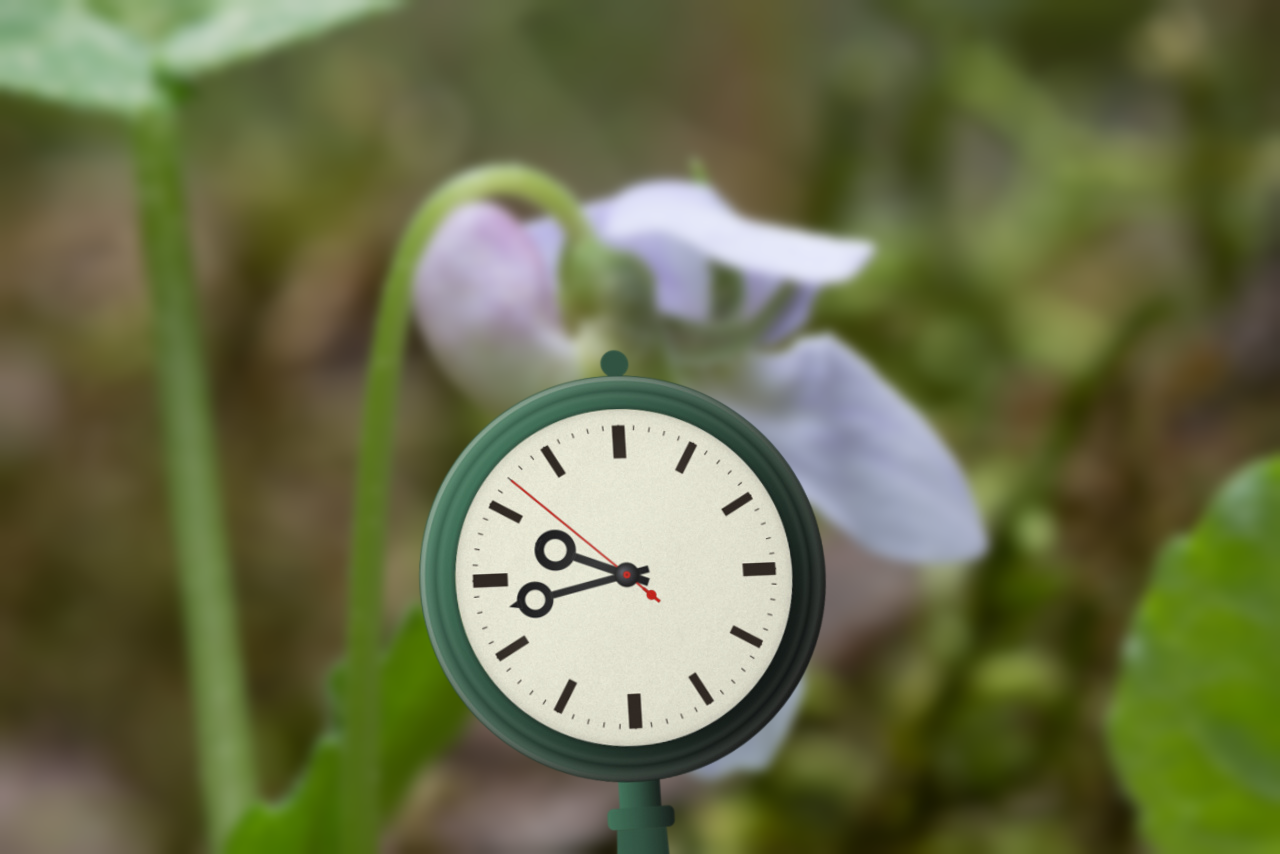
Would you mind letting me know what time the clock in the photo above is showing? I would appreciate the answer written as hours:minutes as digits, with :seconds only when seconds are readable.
9:42:52
